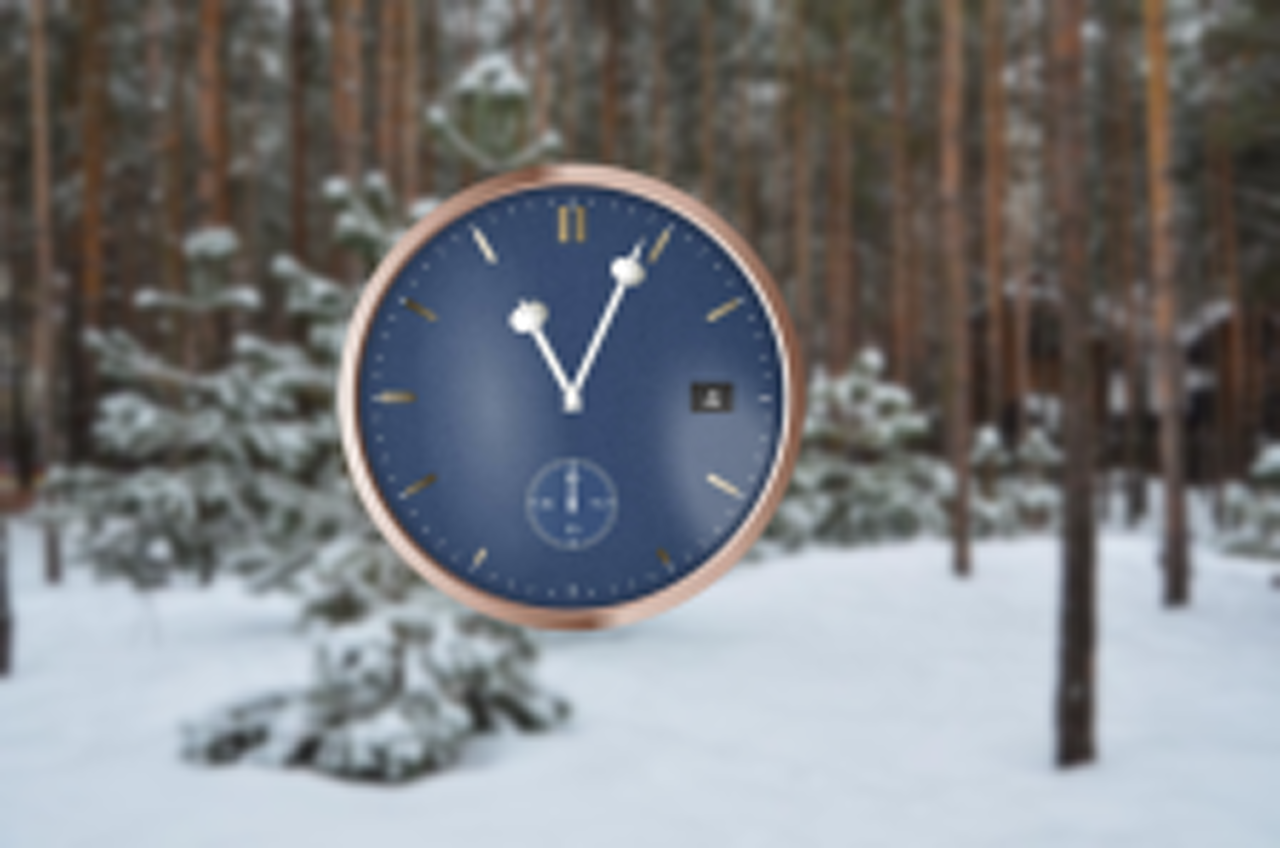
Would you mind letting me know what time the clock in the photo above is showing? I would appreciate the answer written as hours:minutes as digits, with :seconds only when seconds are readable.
11:04
